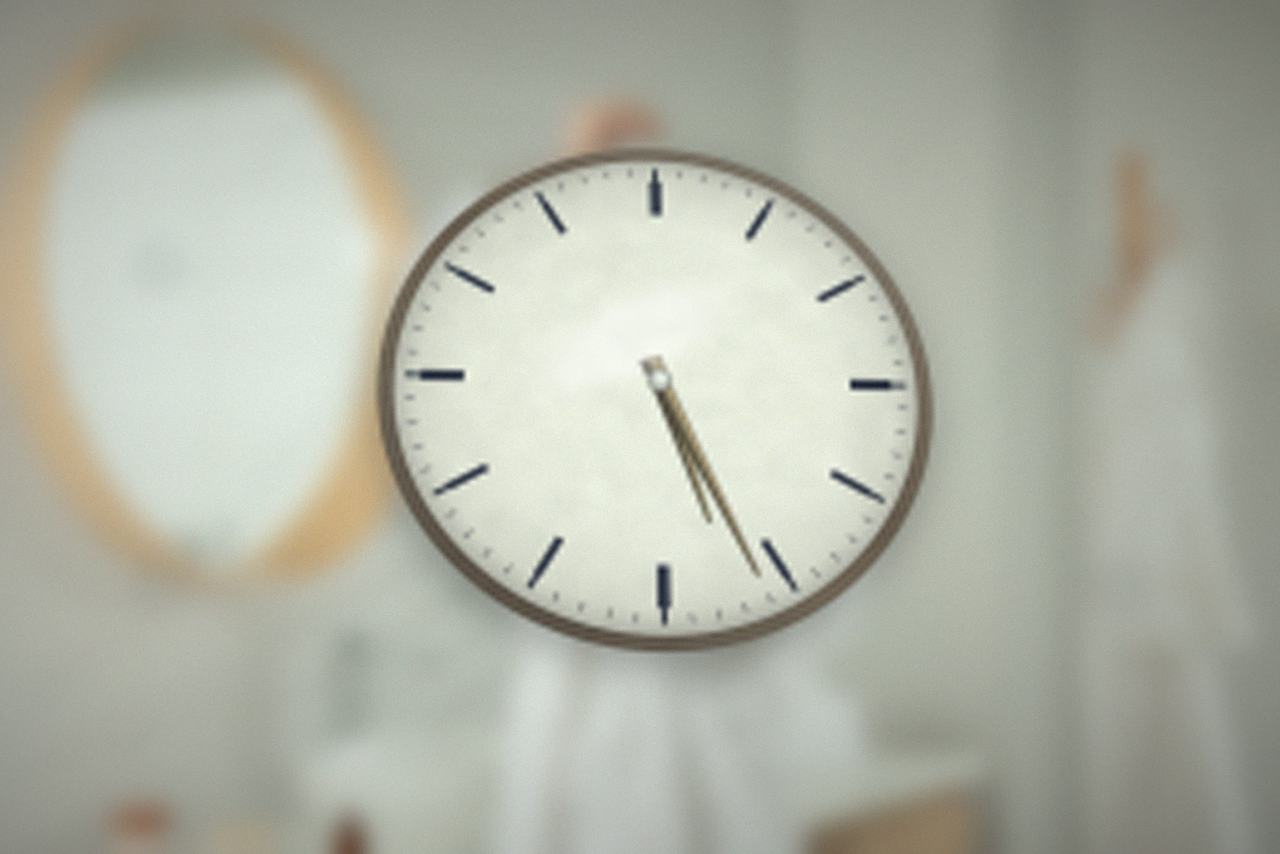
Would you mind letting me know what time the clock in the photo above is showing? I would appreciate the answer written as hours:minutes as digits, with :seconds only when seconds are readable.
5:26
